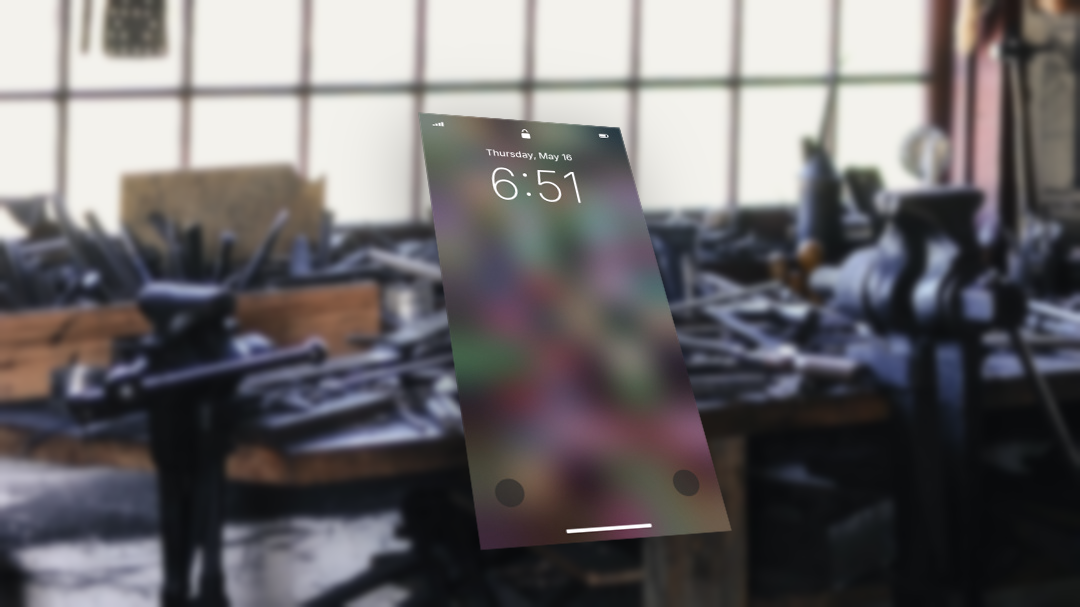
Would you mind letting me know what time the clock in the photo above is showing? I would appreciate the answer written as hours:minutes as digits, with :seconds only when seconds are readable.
6:51
